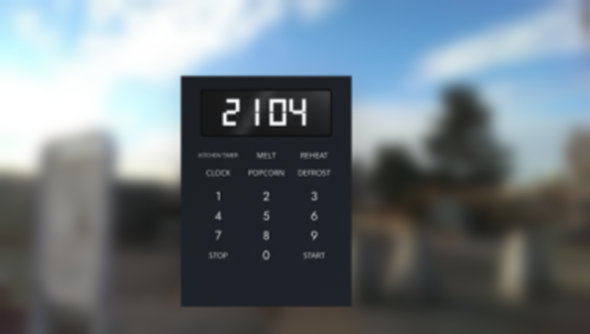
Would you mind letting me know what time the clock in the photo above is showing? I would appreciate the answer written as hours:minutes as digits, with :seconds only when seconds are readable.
21:04
